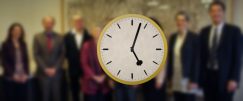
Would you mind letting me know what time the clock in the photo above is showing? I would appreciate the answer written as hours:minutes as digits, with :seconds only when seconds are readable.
5:03
